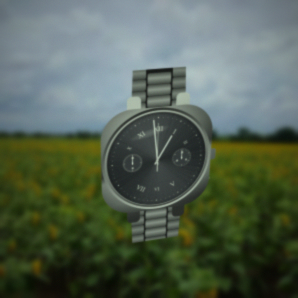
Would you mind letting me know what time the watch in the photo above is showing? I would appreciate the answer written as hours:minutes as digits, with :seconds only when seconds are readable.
12:59
